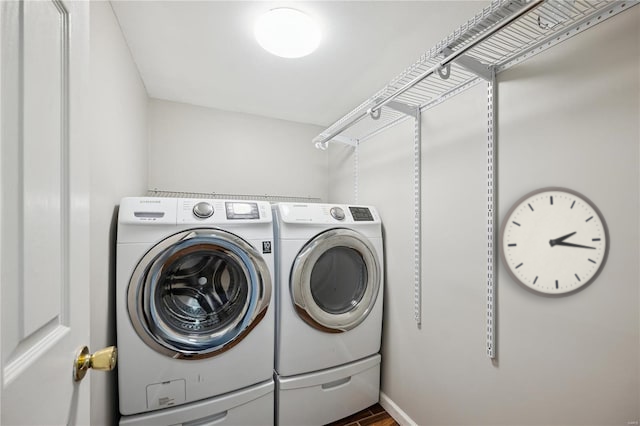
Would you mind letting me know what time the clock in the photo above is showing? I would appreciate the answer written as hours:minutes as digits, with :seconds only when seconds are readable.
2:17
